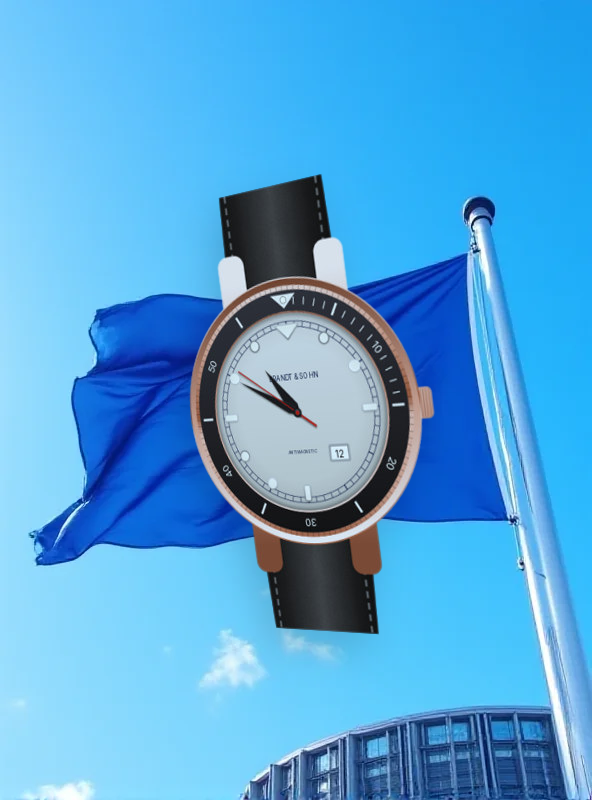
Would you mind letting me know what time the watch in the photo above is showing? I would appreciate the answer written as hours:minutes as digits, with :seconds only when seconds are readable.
10:49:51
